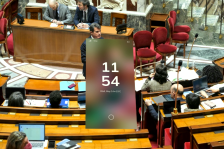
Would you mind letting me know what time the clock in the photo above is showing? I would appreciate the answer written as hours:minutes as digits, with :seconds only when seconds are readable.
11:54
